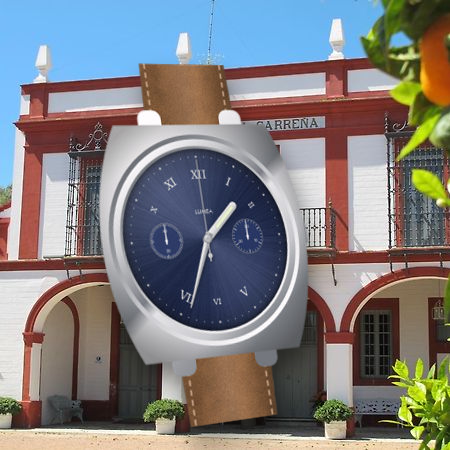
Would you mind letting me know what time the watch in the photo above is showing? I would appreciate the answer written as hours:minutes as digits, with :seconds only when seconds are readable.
1:34
